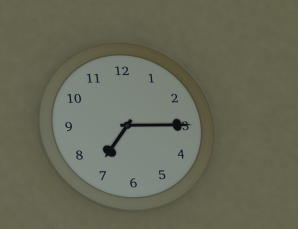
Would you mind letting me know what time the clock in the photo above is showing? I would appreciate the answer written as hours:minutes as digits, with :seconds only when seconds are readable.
7:15
